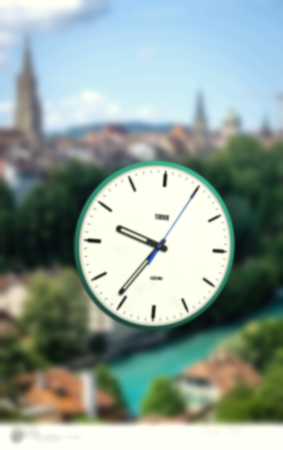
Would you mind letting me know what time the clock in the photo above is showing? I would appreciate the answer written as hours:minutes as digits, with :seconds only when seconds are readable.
9:36:05
